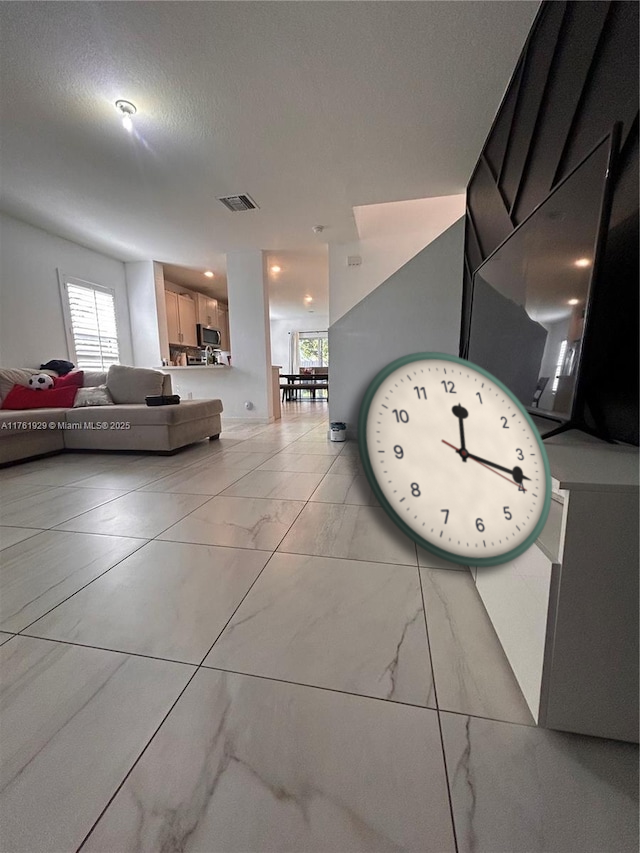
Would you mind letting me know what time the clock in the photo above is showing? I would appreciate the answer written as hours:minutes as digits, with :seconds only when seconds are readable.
12:18:20
